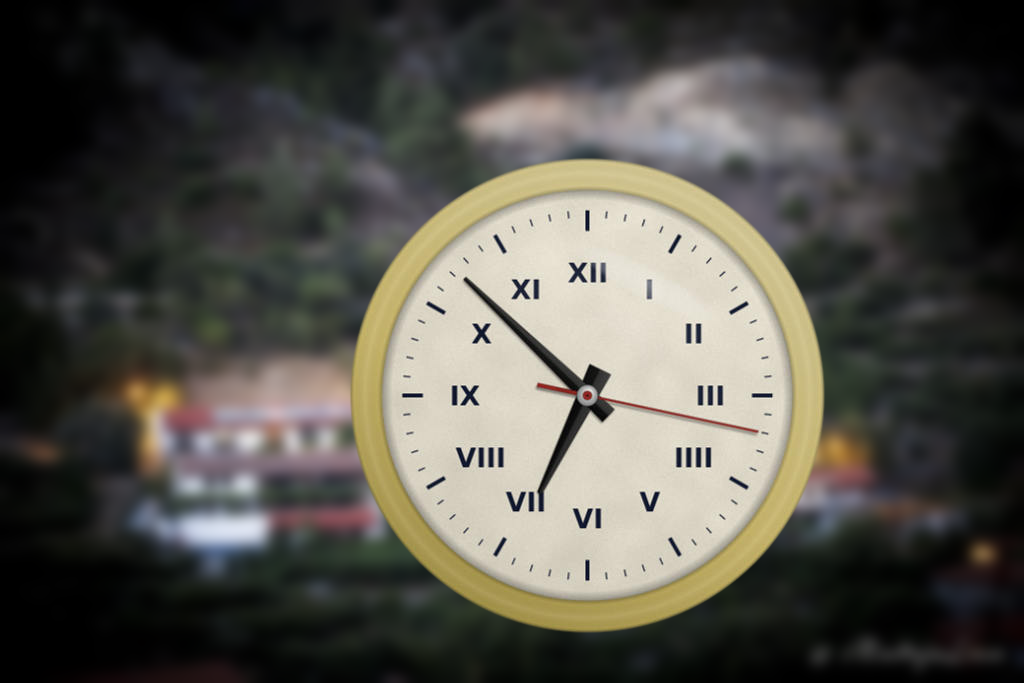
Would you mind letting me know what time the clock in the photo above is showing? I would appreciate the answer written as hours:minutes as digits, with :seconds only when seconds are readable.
6:52:17
